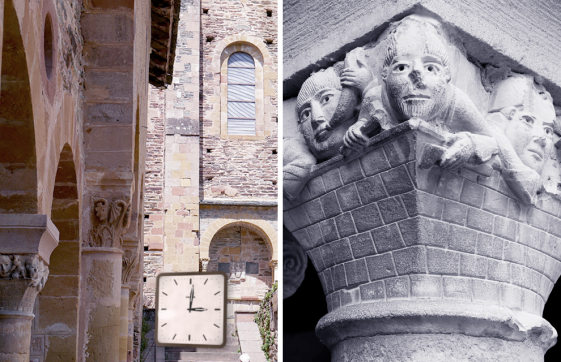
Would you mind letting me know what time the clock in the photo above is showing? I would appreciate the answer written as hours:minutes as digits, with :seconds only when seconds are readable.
3:01
